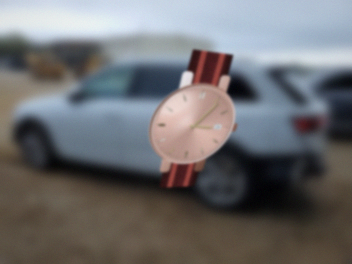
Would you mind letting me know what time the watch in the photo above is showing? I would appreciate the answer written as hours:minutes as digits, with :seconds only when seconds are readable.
3:06
